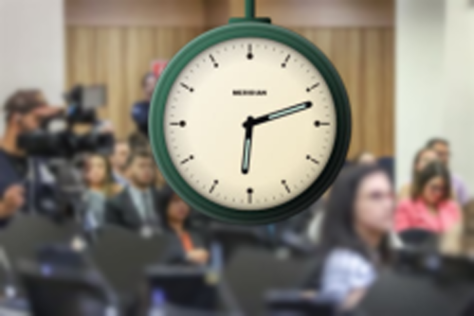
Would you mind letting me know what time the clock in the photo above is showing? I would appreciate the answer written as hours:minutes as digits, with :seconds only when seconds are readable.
6:12
